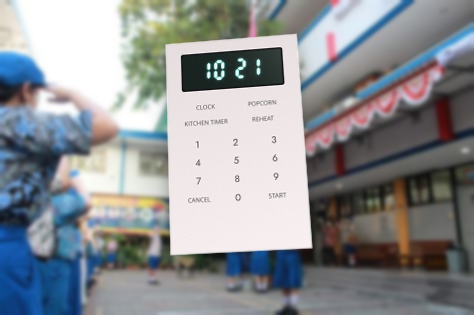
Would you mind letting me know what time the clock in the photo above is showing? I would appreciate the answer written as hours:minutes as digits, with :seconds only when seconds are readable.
10:21
